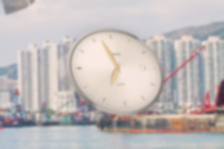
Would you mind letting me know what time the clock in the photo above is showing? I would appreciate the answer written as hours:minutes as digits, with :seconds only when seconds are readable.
6:57
